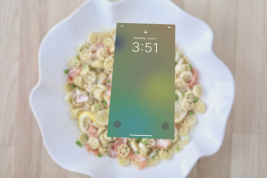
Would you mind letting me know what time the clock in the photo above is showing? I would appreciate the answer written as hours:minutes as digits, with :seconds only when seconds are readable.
3:51
